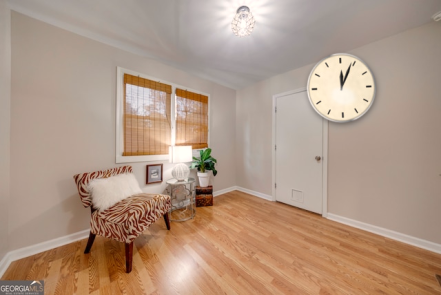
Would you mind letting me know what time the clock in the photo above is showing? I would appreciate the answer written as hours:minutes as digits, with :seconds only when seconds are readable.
12:04
